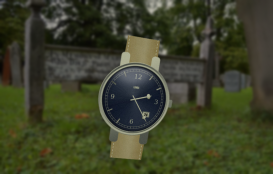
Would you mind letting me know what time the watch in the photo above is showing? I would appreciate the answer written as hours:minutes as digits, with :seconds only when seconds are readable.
2:24
